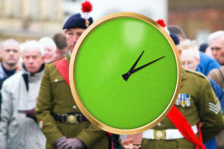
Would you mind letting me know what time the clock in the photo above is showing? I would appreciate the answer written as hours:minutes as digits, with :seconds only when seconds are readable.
1:11
